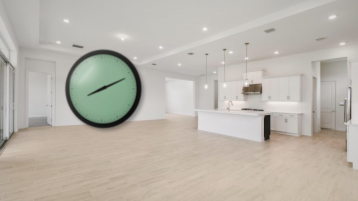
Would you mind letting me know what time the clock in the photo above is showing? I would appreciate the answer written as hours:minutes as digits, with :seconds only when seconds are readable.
8:11
